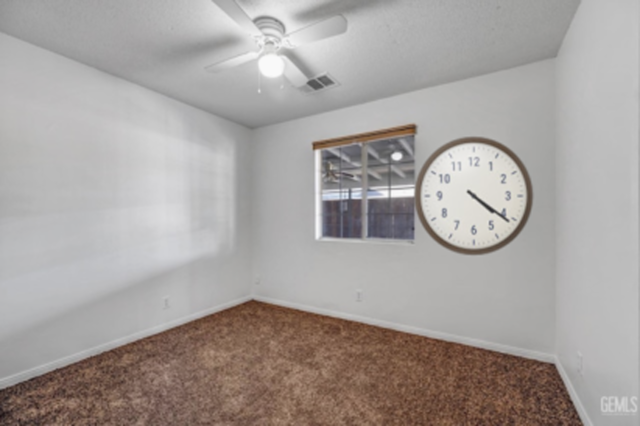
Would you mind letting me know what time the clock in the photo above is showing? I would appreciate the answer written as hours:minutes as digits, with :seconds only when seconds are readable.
4:21
